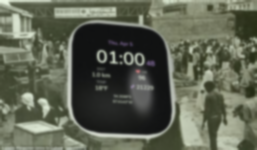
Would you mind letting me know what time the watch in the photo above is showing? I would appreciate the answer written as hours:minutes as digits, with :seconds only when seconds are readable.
1:00
